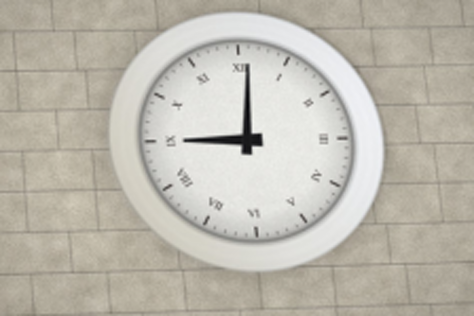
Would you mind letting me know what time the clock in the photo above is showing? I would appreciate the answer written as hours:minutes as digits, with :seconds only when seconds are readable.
9:01
